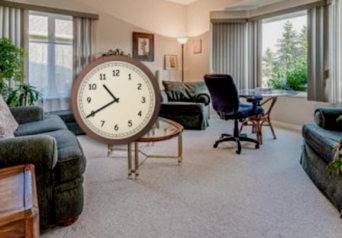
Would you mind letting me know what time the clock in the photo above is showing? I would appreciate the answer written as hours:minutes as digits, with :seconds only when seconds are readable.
10:40
